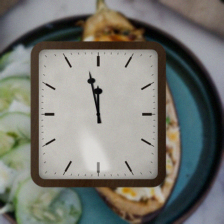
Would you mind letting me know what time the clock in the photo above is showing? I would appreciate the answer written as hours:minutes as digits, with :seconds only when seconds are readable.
11:58
